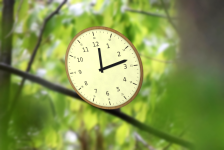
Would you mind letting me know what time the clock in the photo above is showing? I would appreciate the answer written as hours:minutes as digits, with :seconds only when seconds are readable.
12:13
